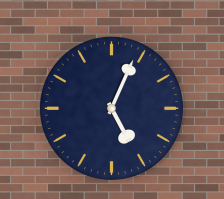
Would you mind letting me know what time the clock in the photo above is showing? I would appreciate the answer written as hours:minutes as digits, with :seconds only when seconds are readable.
5:04
